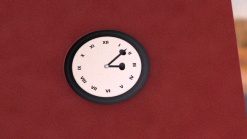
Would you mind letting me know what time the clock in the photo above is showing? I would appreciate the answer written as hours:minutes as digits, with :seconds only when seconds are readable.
3:08
